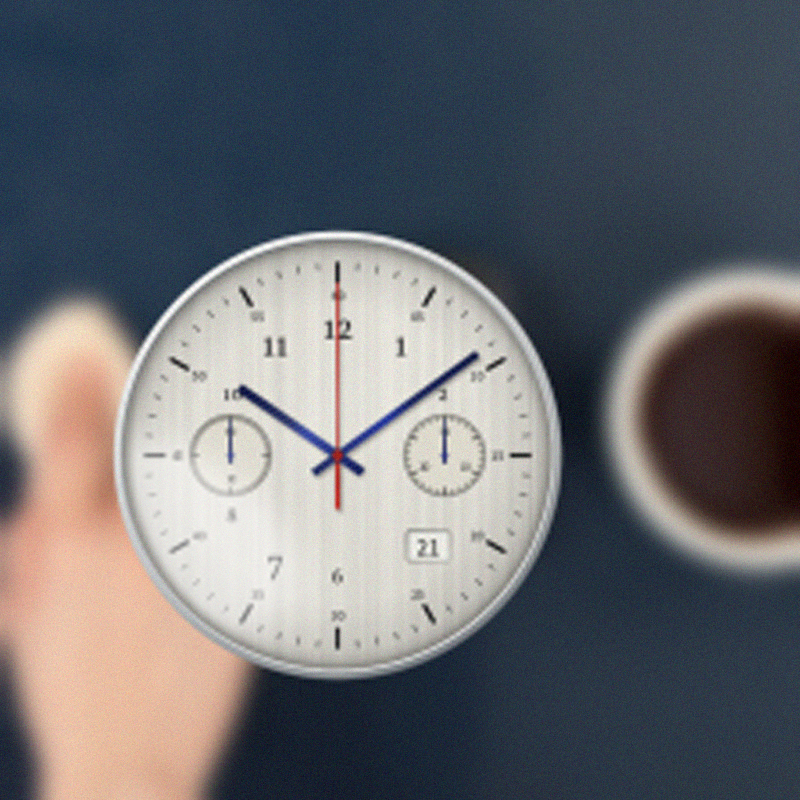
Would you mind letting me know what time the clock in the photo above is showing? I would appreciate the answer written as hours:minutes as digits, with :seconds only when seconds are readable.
10:09
